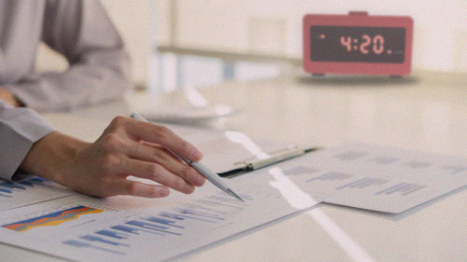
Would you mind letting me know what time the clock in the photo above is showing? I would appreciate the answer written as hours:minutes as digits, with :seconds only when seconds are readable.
4:20
